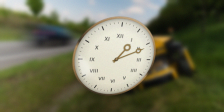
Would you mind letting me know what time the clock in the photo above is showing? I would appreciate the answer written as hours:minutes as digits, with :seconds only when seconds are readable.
1:11
